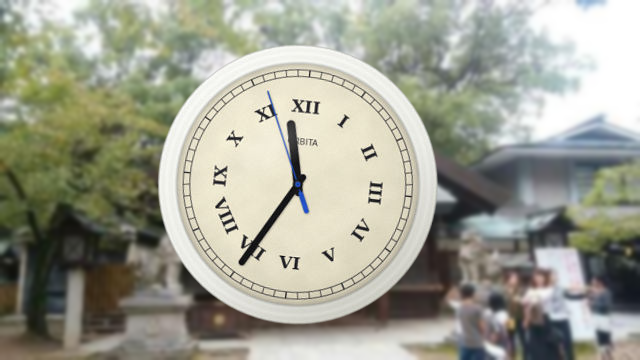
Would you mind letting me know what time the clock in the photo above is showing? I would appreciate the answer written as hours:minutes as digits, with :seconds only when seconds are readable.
11:34:56
